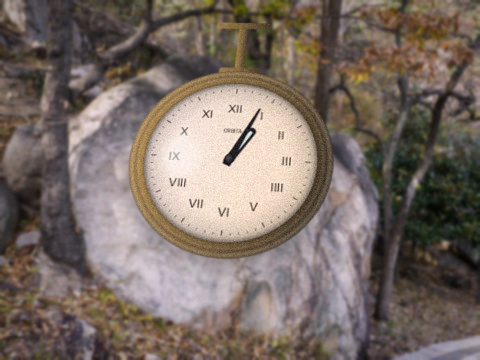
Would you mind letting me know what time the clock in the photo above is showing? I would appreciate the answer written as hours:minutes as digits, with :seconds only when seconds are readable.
1:04
